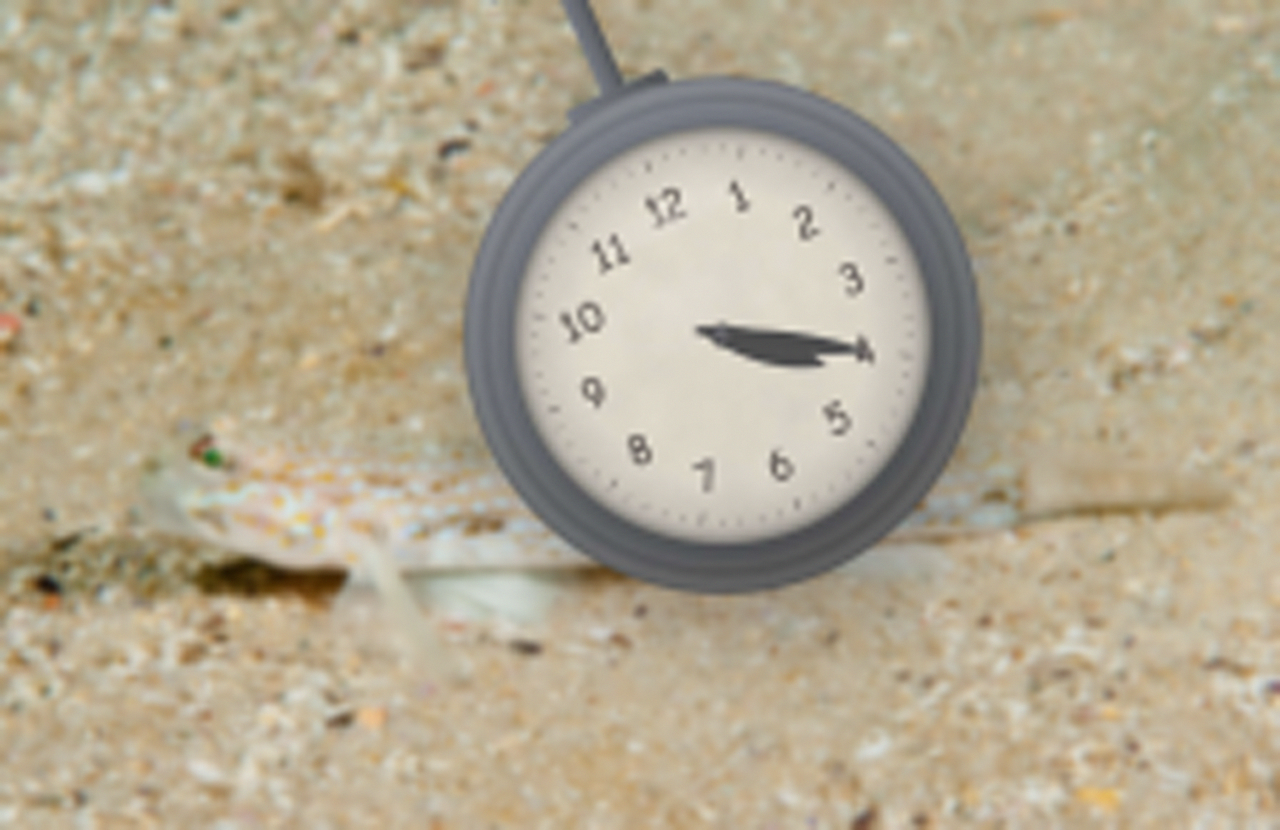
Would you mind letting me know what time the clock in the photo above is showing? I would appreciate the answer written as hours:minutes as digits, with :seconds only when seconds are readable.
4:20
